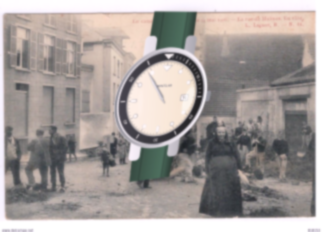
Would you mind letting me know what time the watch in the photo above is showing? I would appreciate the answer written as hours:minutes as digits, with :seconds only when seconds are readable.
10:54
